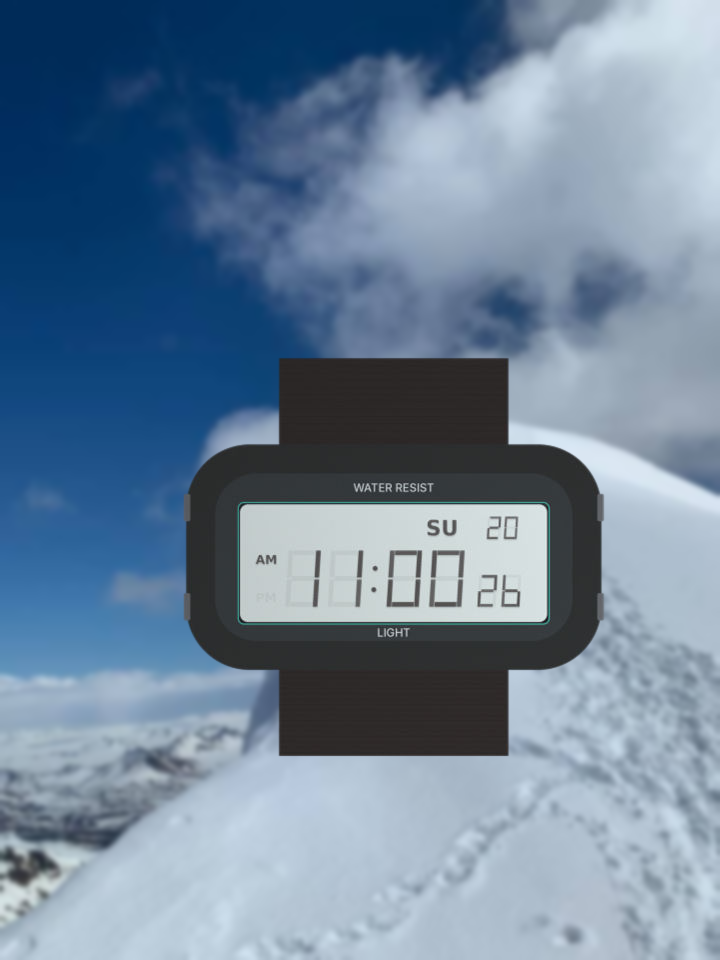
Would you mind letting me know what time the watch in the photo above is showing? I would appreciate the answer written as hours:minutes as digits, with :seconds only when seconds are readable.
11:00:26
